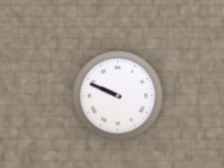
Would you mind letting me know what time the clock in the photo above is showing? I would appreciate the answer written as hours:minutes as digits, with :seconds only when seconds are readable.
9:49
